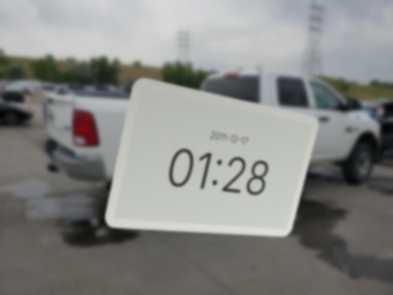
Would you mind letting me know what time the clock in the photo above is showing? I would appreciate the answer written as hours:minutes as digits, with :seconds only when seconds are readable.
1:28
